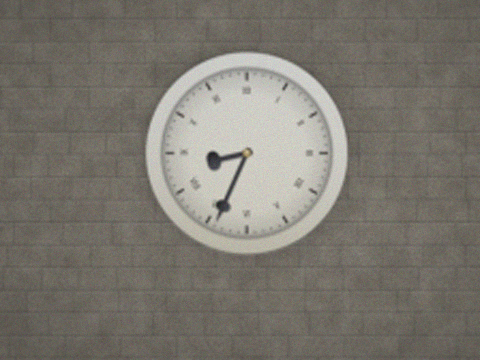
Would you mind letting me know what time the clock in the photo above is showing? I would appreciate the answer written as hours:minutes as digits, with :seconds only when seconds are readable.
8:34
